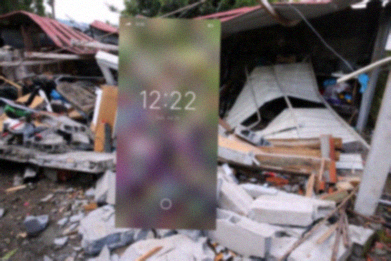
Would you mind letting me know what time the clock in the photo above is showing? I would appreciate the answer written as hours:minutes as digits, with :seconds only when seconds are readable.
12:22
